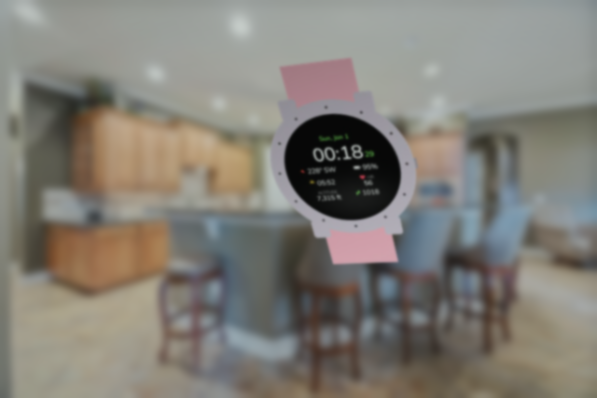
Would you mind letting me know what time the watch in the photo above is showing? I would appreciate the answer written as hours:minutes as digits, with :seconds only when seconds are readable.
0:18
